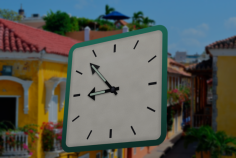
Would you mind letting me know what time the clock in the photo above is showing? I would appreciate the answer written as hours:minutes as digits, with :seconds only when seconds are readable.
8:53
